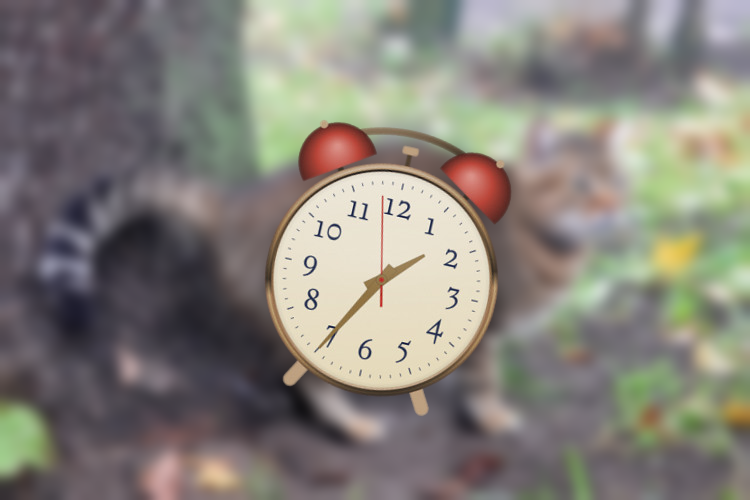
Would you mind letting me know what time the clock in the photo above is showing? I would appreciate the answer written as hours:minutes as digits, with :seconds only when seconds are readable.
1:34:58
